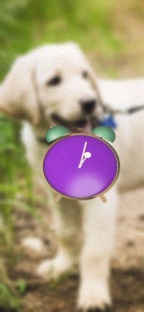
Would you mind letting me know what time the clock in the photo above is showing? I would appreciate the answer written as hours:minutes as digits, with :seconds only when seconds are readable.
1:02
